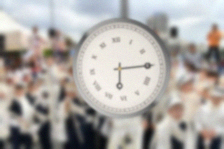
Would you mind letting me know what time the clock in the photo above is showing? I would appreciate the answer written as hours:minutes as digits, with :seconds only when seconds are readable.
6:15
